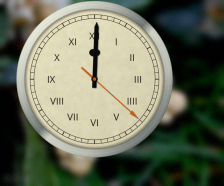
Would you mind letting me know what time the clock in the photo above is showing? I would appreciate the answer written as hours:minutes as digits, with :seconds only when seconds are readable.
12:00:22
